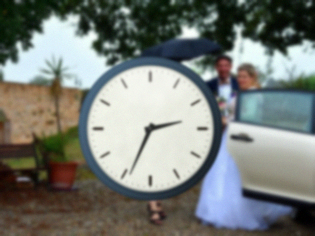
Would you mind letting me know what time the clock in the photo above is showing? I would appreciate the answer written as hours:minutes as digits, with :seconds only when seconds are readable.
2:34
